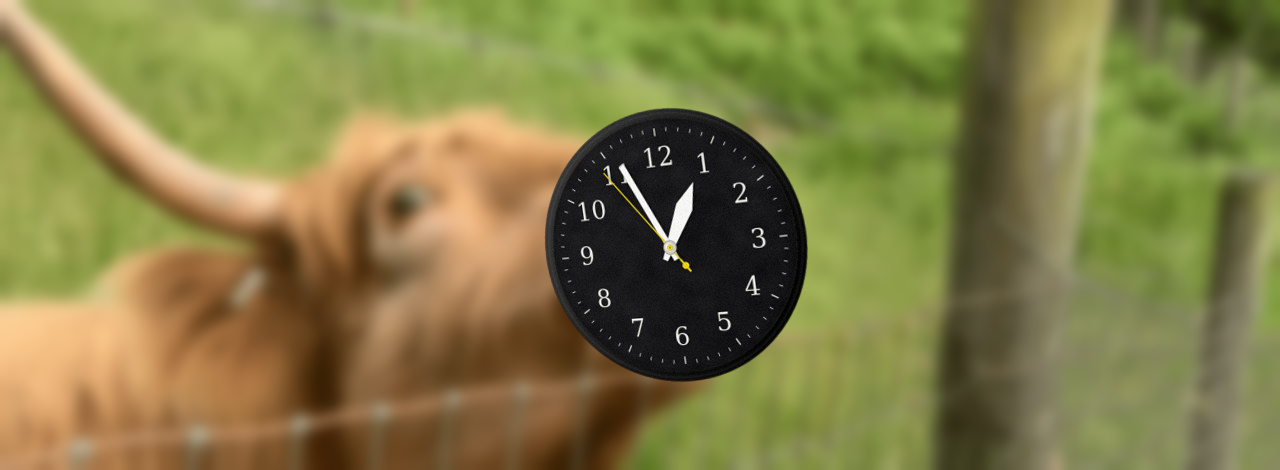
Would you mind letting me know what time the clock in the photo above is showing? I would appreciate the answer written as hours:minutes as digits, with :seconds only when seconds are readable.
12:55:54
